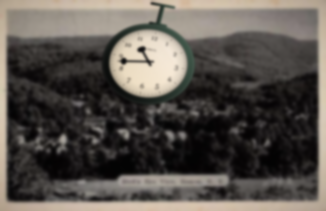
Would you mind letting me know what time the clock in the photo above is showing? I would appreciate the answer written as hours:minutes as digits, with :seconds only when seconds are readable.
10:43
